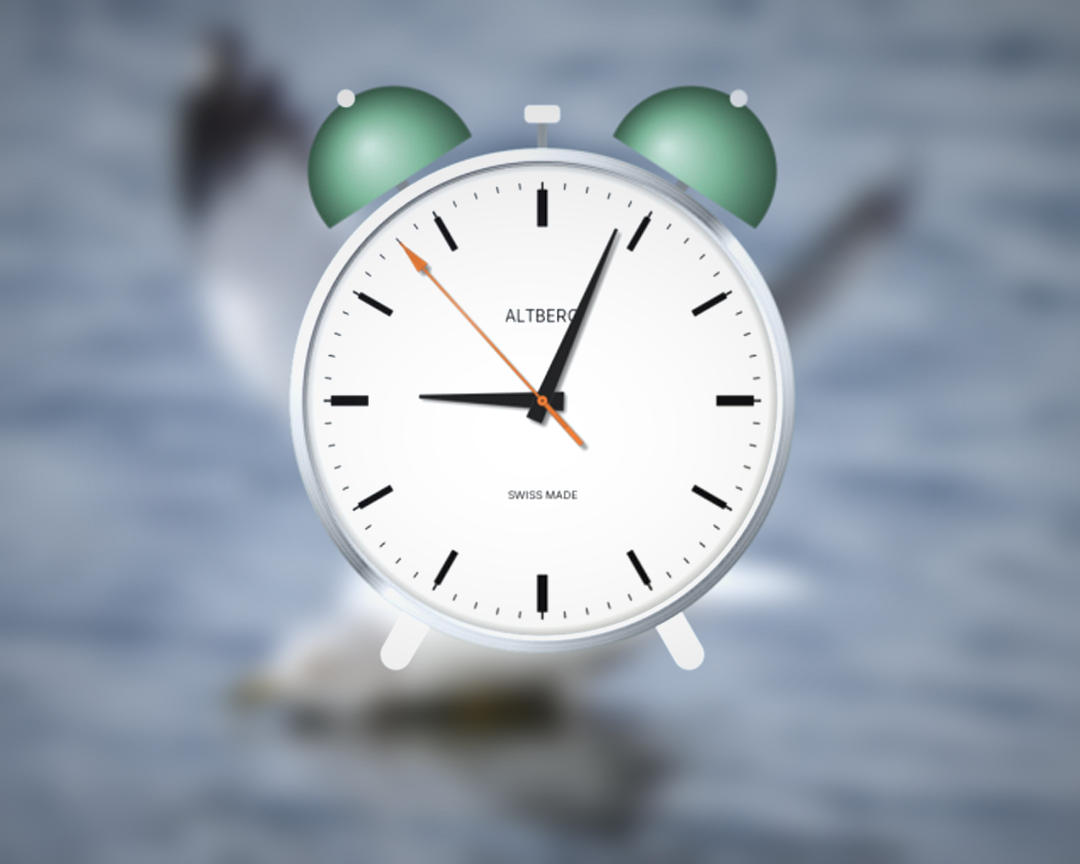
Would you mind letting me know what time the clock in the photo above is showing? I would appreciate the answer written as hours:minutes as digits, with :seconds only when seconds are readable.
9:03:53
